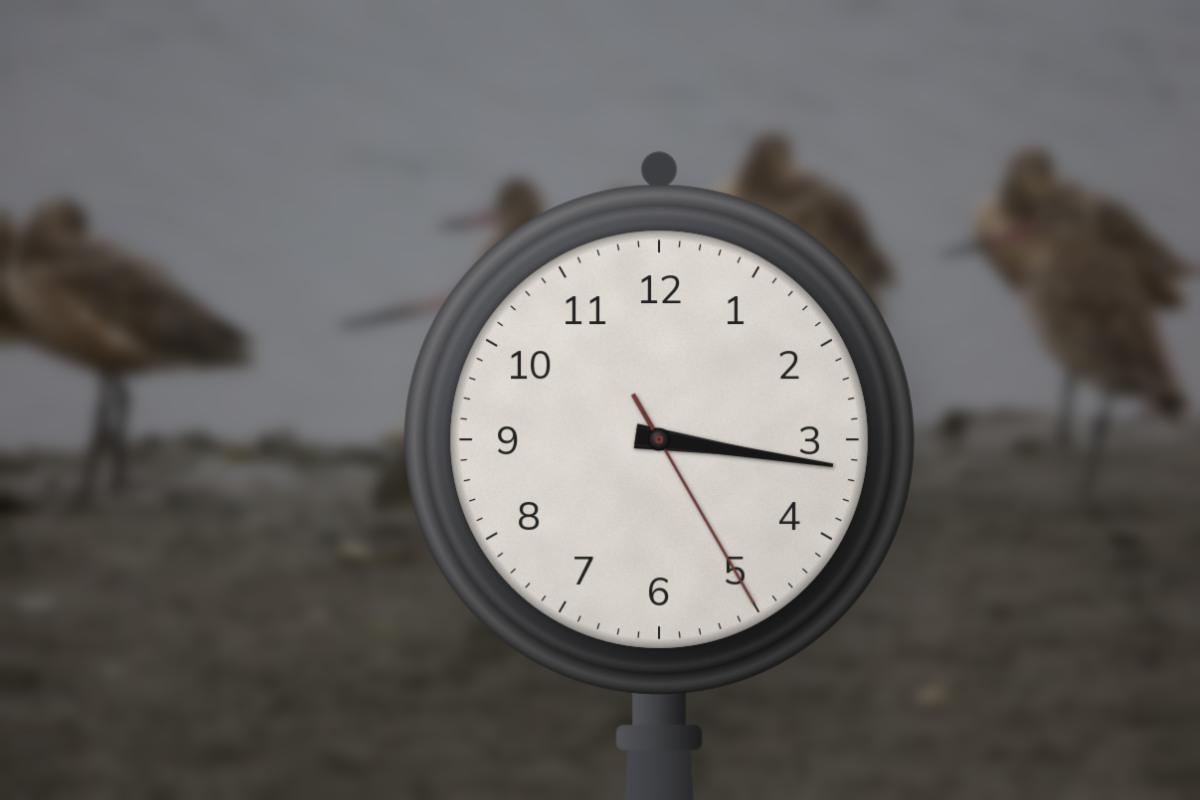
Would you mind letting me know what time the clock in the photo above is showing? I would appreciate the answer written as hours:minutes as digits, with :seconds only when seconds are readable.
3:16:25
